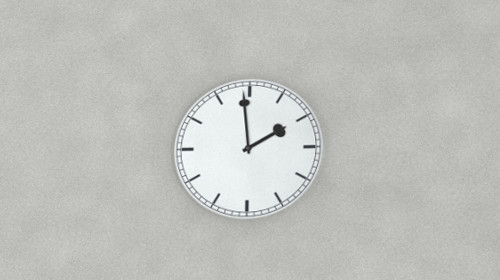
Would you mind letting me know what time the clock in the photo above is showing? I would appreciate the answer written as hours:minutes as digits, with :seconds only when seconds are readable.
1:59
